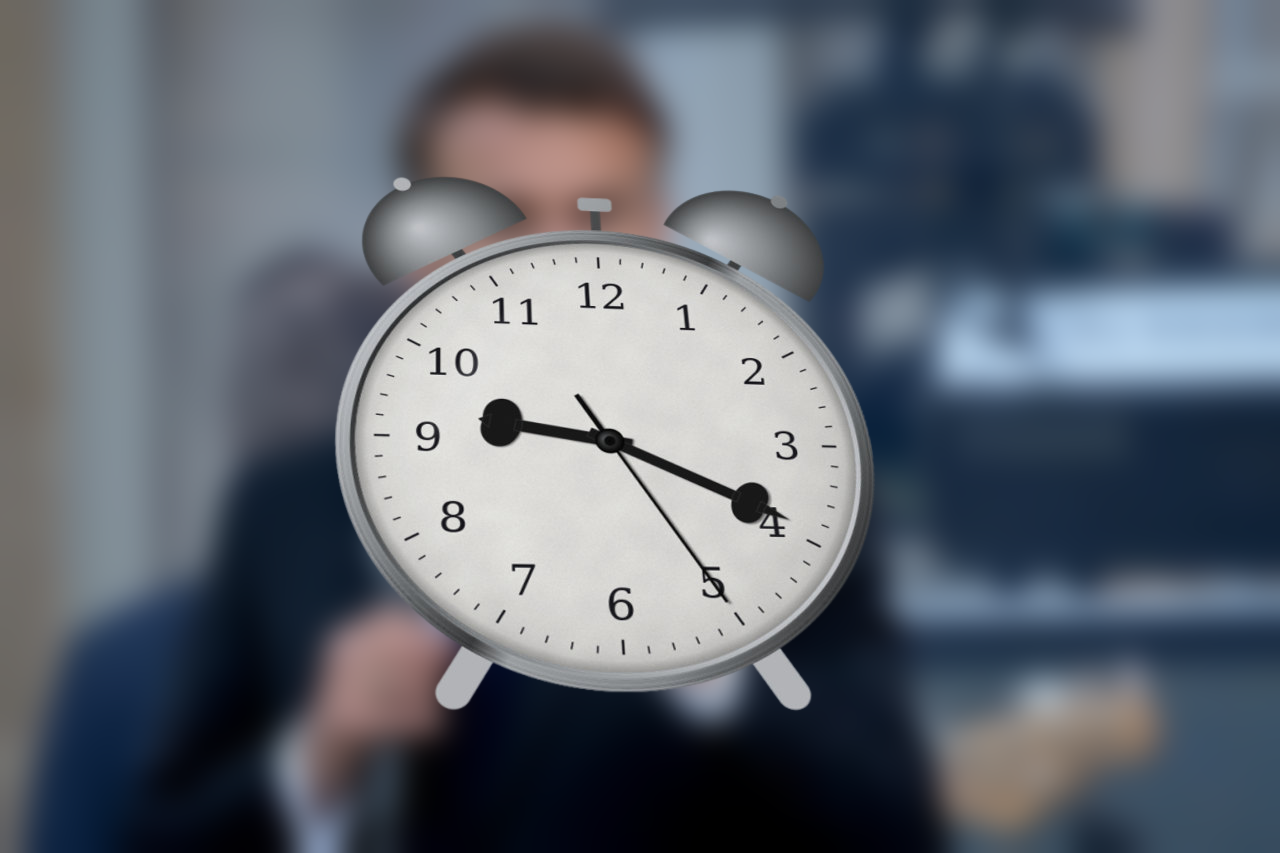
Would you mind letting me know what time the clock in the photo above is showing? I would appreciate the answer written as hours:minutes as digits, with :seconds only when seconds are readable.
9:19:25
